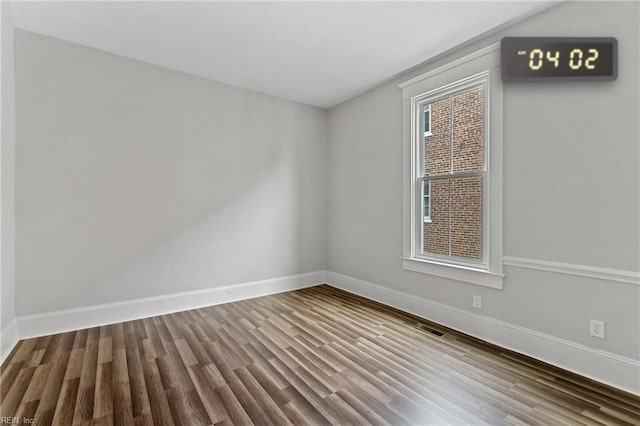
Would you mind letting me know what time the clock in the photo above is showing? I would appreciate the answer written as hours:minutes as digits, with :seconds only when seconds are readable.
4:02
